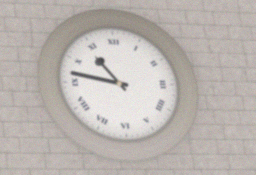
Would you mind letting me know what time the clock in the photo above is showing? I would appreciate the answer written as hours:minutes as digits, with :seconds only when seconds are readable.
10:47
